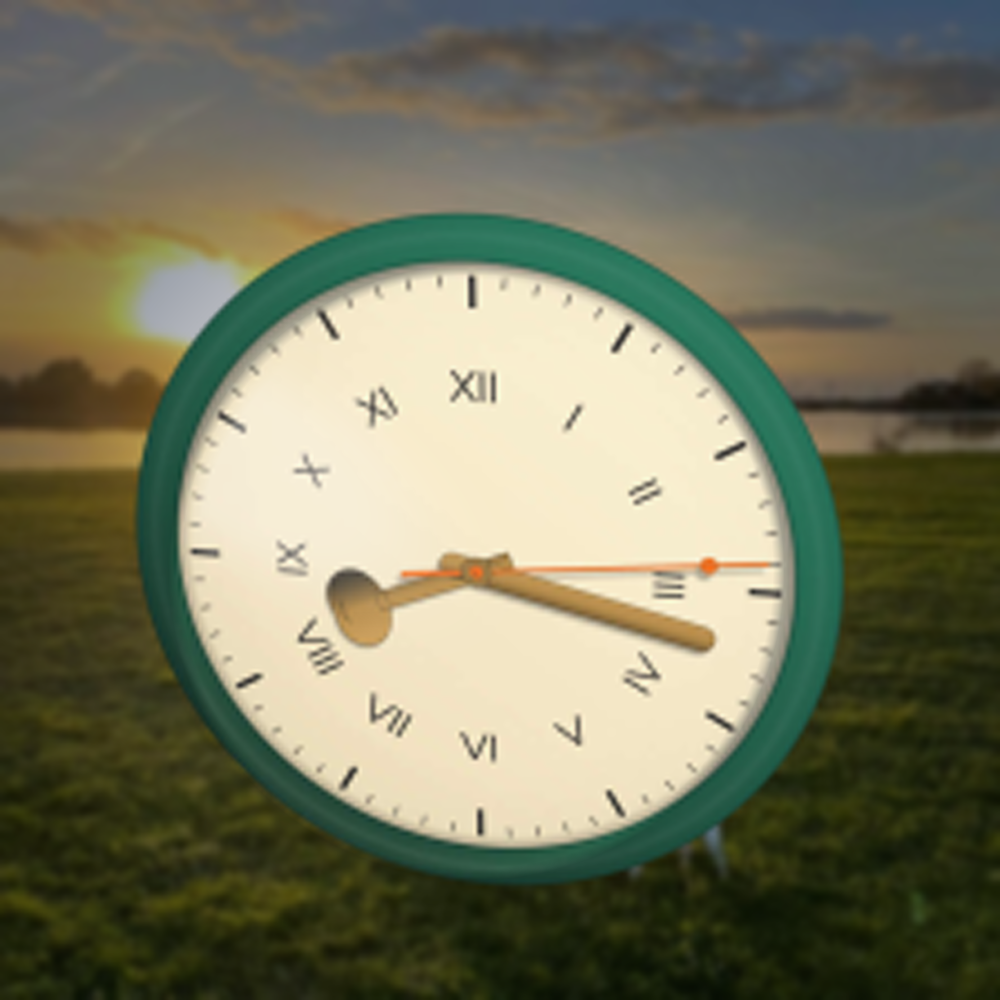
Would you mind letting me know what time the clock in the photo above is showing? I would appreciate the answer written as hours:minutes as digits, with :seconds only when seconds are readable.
8:17:14
